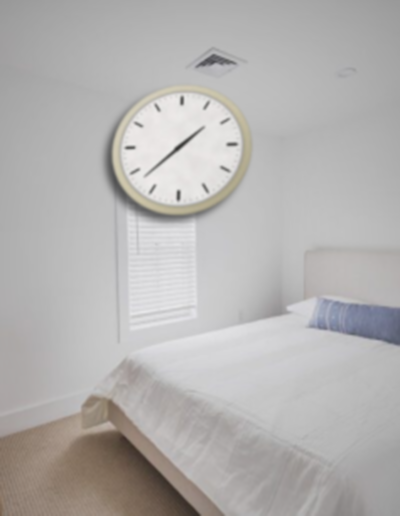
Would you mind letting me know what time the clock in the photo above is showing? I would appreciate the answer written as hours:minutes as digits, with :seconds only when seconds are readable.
1:38
